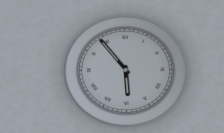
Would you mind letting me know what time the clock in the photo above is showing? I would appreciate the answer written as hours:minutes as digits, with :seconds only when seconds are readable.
5:54
